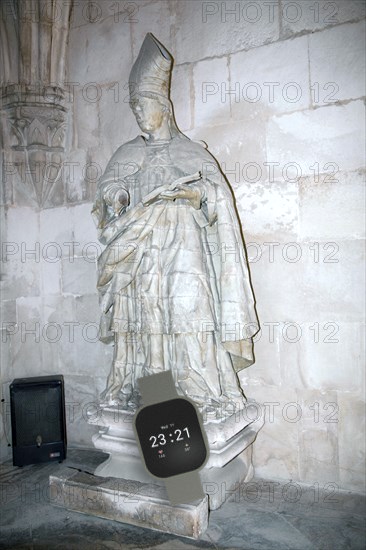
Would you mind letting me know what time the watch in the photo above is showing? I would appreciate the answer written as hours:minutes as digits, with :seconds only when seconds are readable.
23:21
